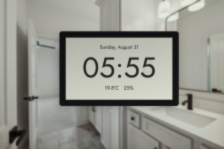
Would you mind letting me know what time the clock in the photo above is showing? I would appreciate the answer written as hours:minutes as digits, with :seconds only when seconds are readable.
5:55
